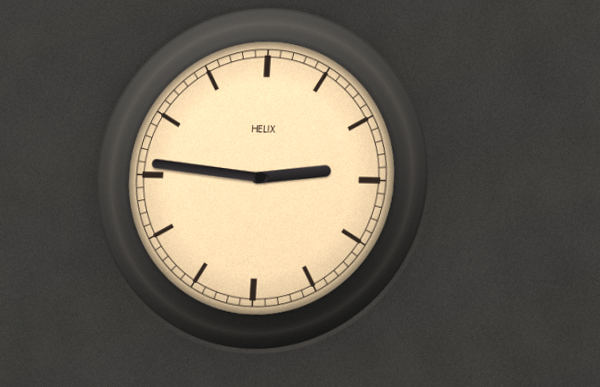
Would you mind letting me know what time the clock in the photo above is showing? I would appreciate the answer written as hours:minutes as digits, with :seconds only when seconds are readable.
2:46
